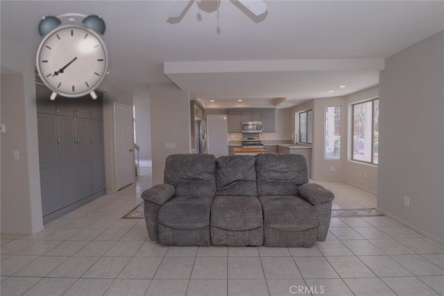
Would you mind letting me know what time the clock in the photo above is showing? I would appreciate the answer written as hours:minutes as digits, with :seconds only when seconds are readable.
7:39
